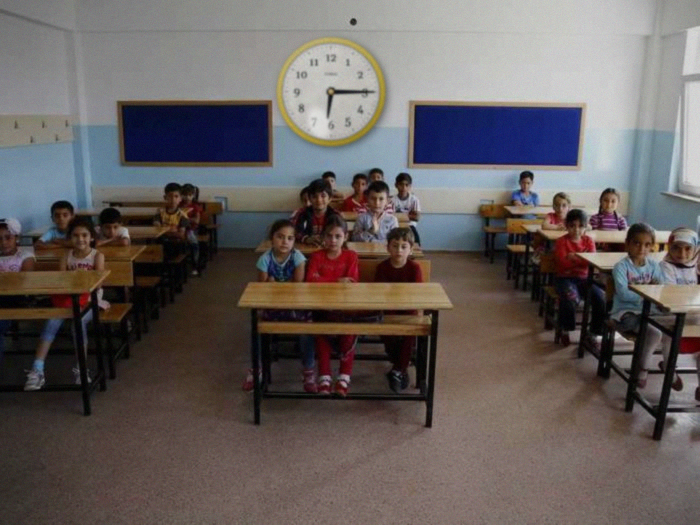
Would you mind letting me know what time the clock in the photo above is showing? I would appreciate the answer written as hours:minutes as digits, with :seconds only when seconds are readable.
6:15
